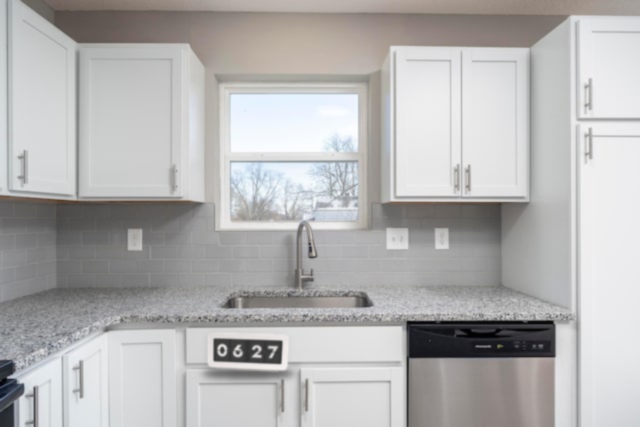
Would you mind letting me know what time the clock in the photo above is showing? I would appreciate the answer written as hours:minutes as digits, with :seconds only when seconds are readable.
6:27
